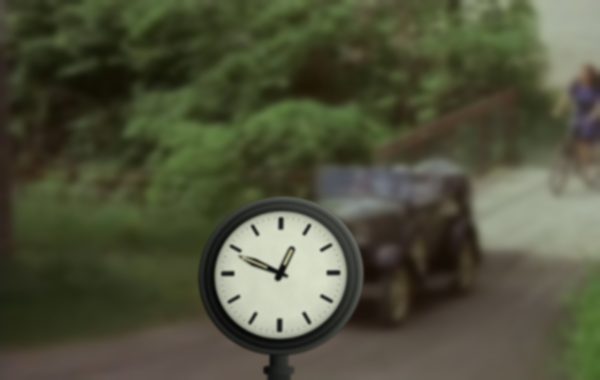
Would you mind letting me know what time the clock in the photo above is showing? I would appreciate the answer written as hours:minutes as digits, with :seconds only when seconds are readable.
12:49
